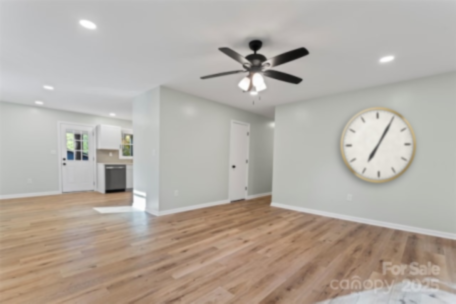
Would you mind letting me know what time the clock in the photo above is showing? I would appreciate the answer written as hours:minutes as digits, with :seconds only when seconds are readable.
7:05
